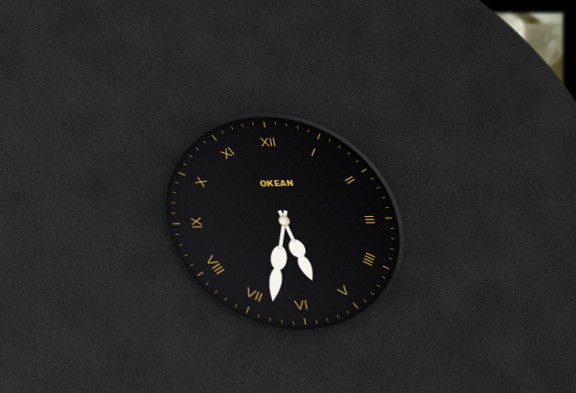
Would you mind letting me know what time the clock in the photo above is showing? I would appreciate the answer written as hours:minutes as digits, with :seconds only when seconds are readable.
5:33
